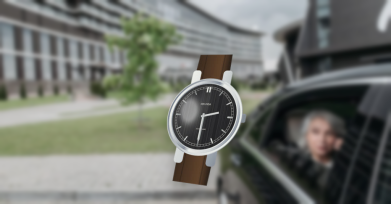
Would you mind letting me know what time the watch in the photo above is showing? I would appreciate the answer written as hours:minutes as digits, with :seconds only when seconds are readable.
2:30
